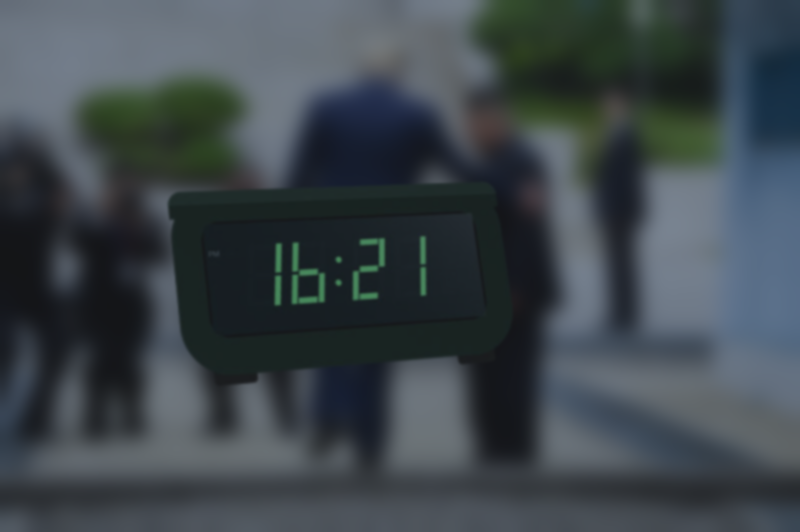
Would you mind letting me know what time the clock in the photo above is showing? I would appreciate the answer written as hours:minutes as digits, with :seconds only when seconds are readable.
16:21
